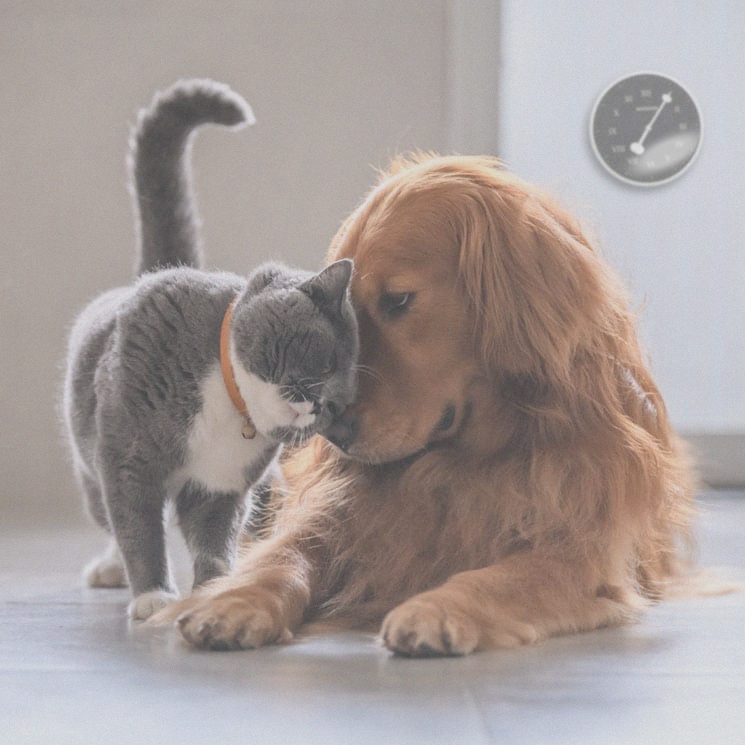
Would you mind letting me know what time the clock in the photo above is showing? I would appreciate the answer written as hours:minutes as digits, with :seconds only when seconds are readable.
7:06
